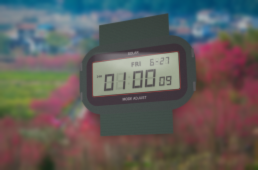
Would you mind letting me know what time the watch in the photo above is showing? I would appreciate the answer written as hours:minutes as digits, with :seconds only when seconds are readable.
1:00
